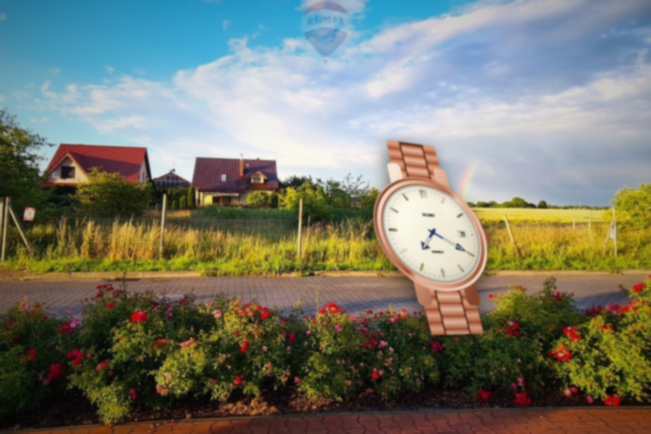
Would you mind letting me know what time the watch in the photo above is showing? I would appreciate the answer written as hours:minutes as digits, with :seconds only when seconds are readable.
7:20
